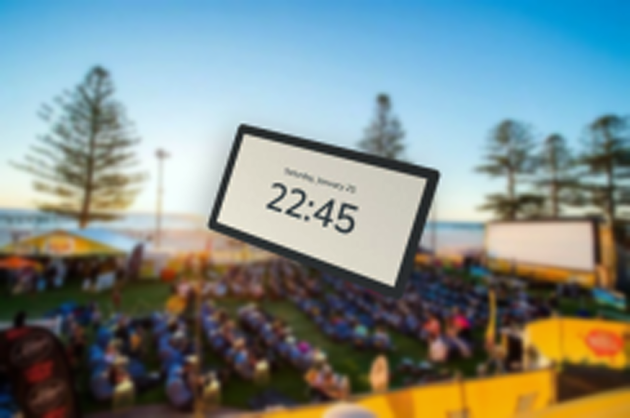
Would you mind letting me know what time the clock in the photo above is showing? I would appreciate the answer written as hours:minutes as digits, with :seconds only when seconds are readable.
22:45
